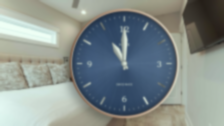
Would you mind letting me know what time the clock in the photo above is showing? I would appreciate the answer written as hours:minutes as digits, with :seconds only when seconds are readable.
11:00
